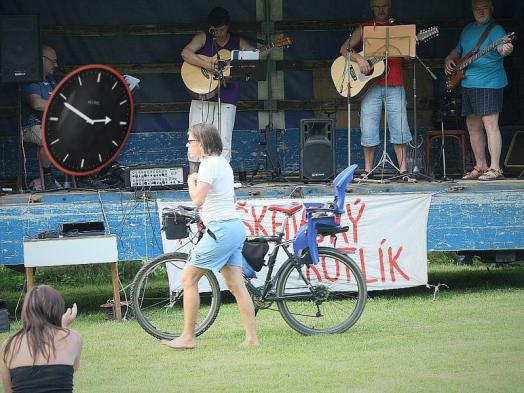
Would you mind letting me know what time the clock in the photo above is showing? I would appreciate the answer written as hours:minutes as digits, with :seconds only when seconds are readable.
2:49
